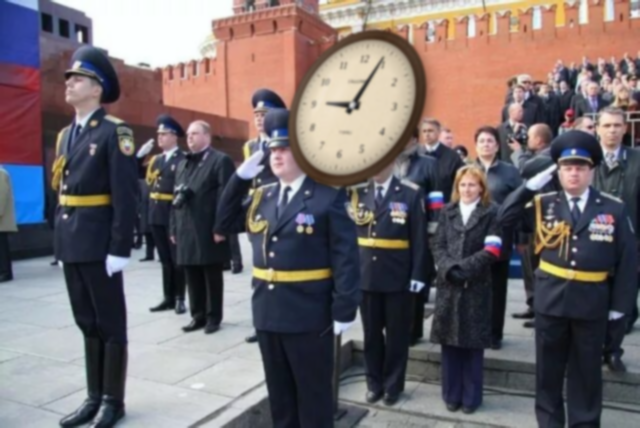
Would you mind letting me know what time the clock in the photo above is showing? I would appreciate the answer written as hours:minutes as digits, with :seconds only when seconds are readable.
9:04
